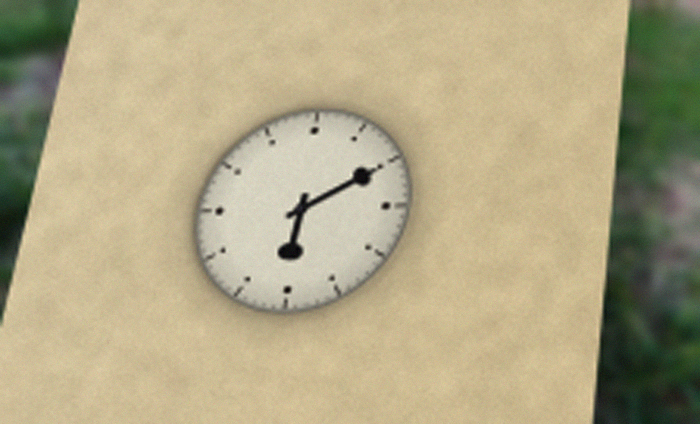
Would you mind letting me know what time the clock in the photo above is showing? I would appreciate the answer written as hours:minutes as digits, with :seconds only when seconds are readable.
6:10
